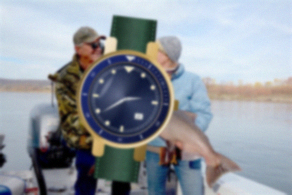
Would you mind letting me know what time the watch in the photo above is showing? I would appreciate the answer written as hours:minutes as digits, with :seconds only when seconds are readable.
2:39
